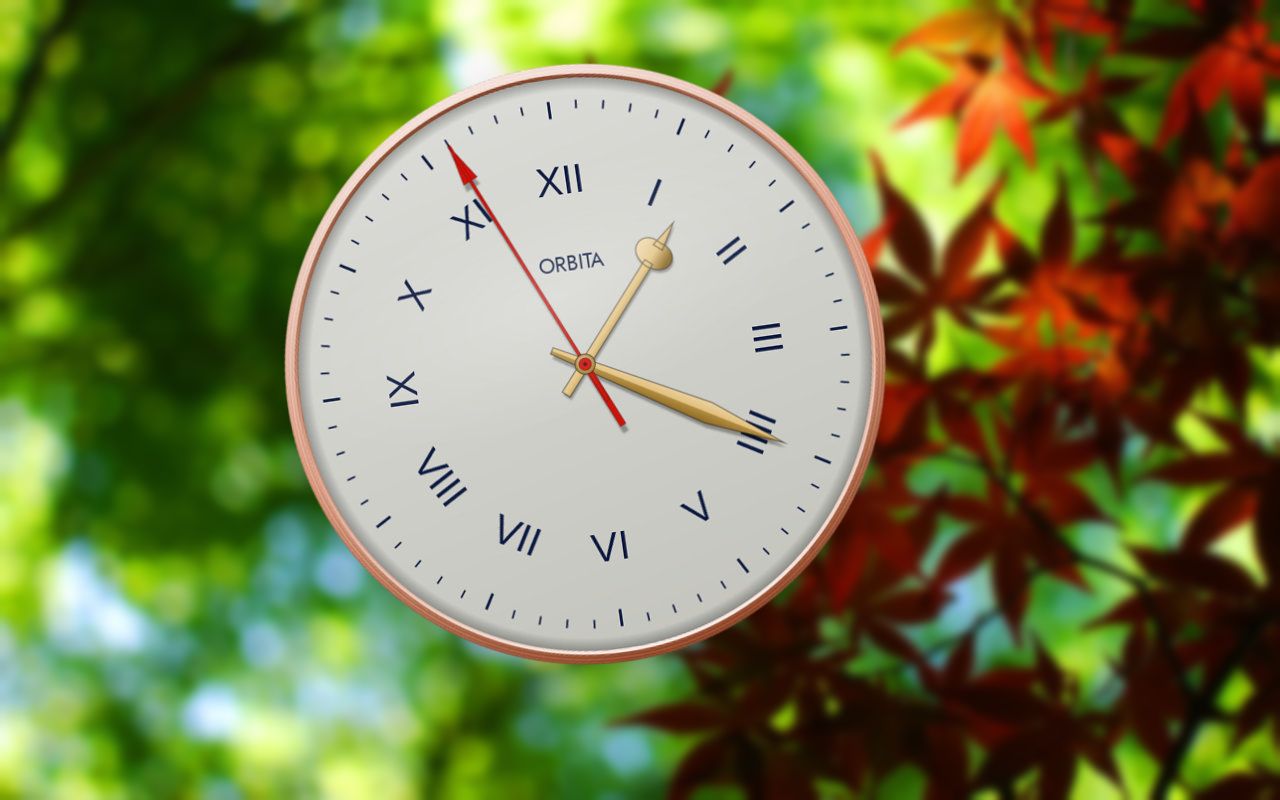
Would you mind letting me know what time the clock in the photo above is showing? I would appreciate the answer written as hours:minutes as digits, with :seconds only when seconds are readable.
1:19:56
